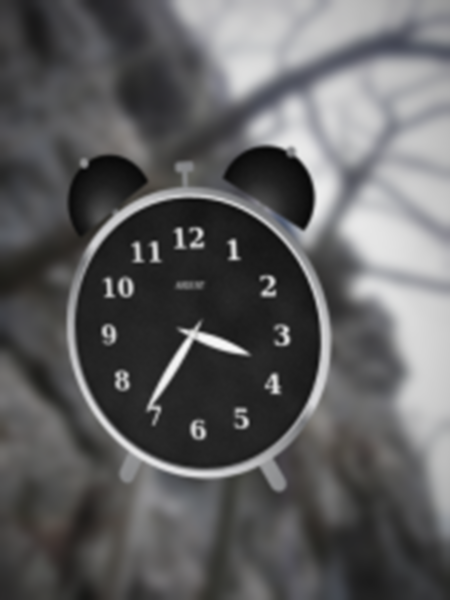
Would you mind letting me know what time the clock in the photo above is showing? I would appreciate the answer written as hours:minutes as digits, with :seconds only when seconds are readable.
3:36
